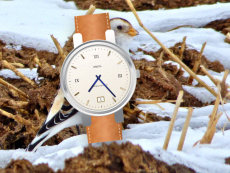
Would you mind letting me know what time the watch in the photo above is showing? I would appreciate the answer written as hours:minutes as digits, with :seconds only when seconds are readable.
7:24
